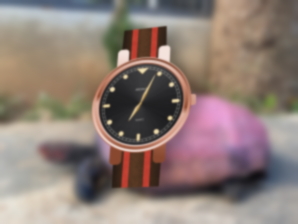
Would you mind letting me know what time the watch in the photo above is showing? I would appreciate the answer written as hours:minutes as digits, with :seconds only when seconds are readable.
7:04
